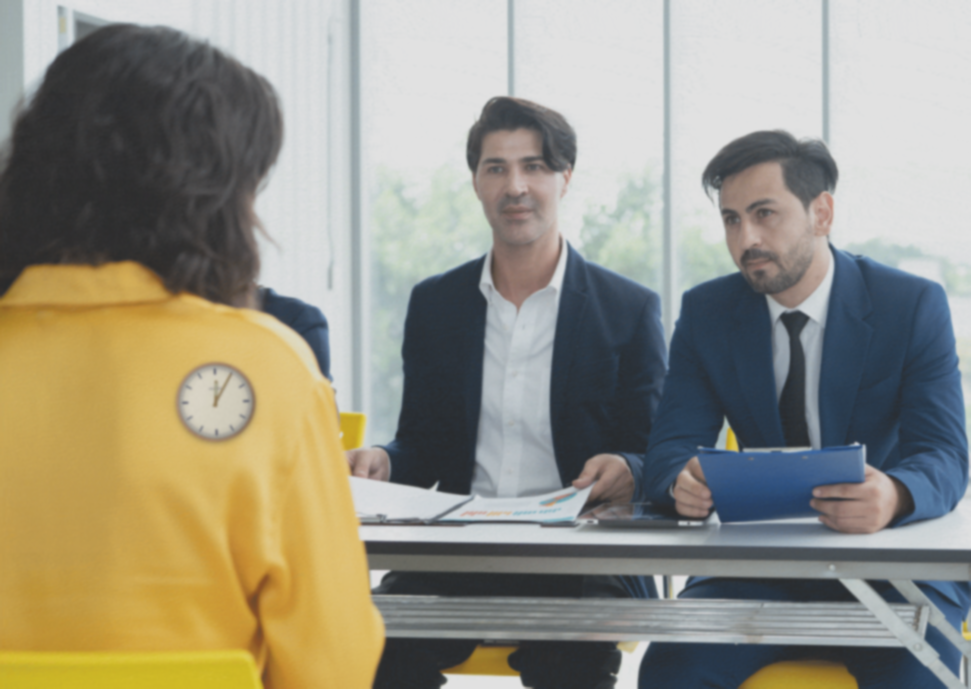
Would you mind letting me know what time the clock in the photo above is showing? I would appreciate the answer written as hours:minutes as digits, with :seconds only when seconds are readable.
12:05
